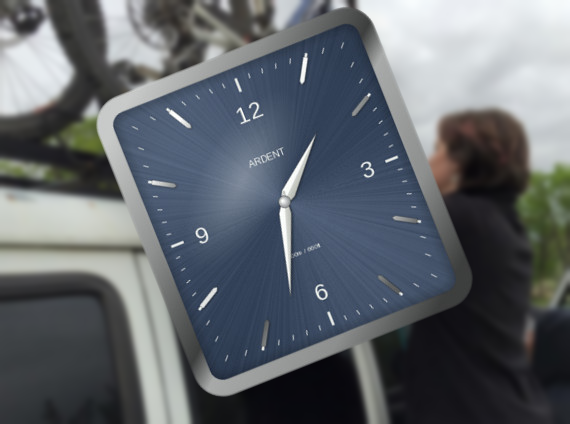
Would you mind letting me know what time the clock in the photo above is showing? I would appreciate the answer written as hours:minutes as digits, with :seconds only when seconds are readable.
1:33
